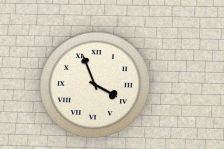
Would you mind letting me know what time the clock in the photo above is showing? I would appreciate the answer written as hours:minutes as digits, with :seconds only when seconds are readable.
3:56
